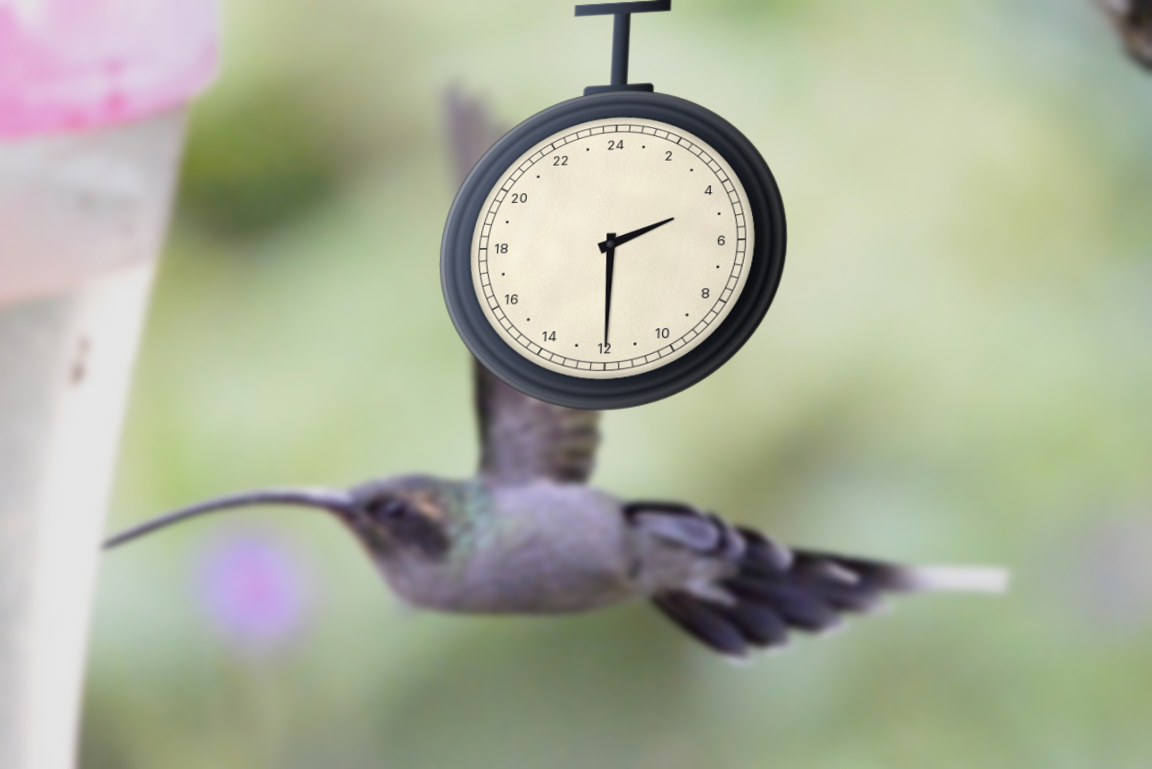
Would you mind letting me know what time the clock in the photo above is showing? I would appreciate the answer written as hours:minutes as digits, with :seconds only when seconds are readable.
4:30
